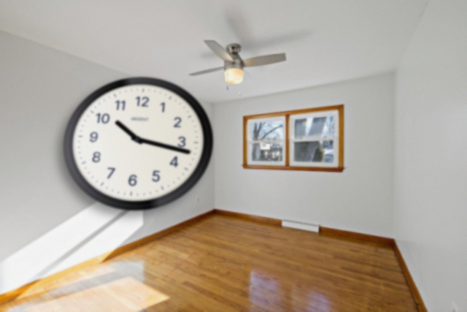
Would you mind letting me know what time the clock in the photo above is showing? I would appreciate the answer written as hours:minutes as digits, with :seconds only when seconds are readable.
10:17
